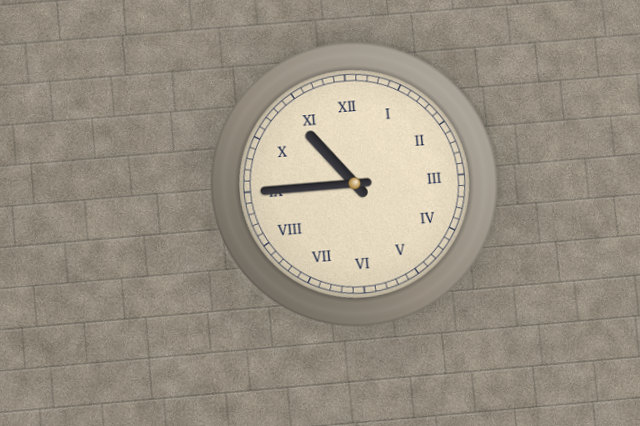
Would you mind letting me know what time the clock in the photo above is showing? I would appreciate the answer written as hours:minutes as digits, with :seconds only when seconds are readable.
10:45
